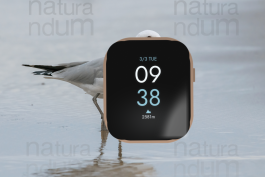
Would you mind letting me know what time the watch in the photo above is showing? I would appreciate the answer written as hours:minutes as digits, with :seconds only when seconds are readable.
9:38
